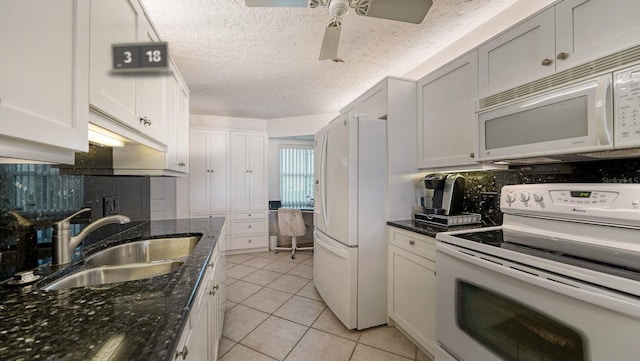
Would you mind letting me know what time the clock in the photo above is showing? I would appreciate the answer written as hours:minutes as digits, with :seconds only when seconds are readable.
3:18
